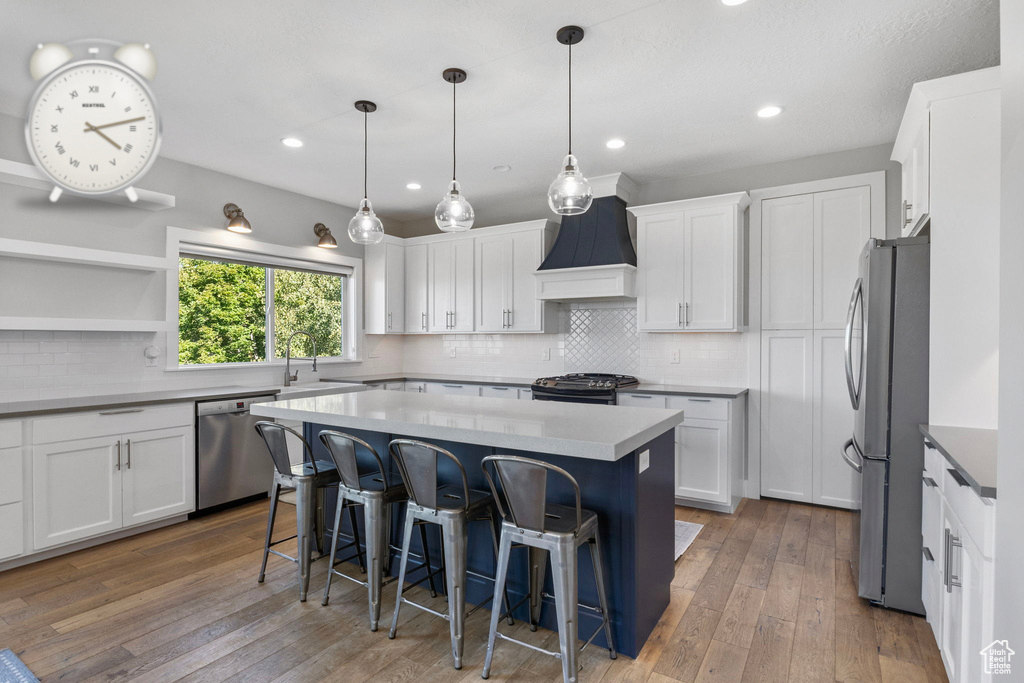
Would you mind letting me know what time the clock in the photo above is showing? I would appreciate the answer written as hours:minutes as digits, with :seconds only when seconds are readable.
4:13
